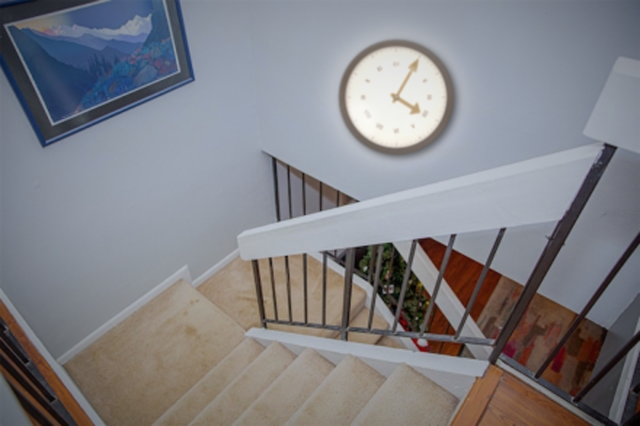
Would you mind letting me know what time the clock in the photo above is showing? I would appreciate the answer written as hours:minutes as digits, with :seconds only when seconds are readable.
4:05
